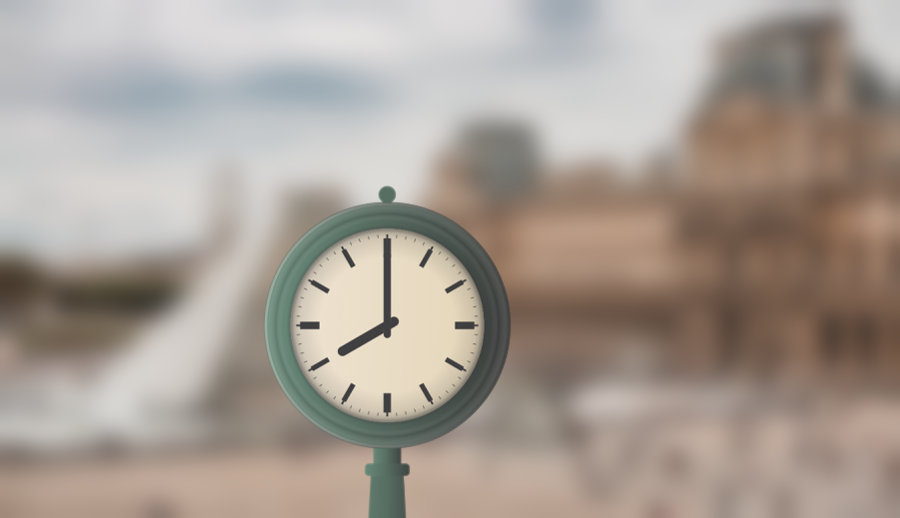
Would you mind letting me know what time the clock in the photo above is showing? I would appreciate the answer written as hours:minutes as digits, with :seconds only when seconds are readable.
8:00
